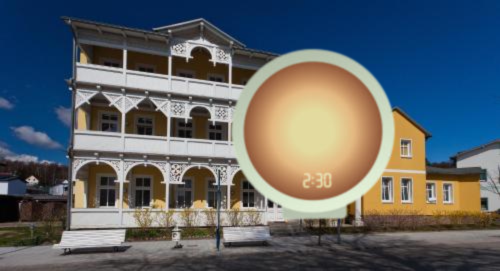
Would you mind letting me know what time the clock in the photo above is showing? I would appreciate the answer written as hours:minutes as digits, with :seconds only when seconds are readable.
2:30
